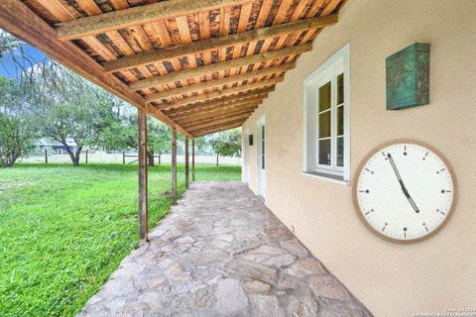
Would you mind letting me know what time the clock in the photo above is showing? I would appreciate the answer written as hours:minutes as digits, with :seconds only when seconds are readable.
4:56
